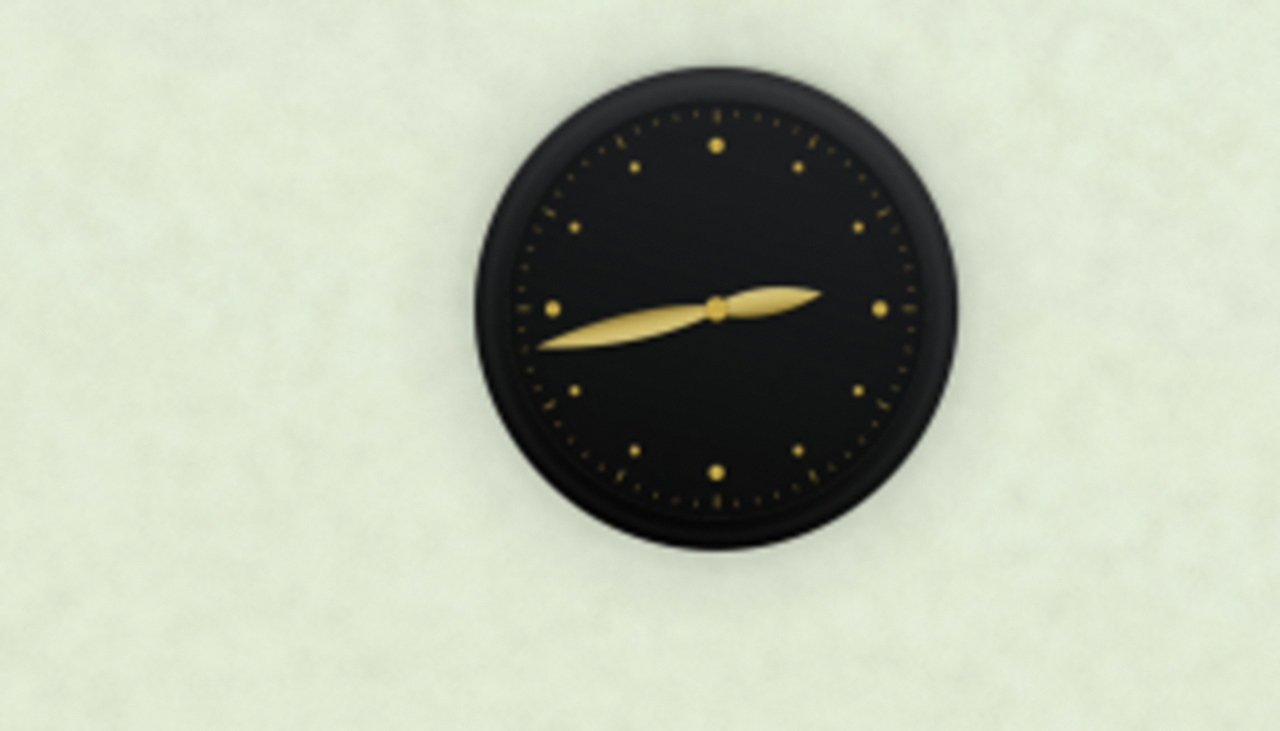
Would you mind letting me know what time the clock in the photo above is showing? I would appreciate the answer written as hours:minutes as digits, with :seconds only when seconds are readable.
2:43
